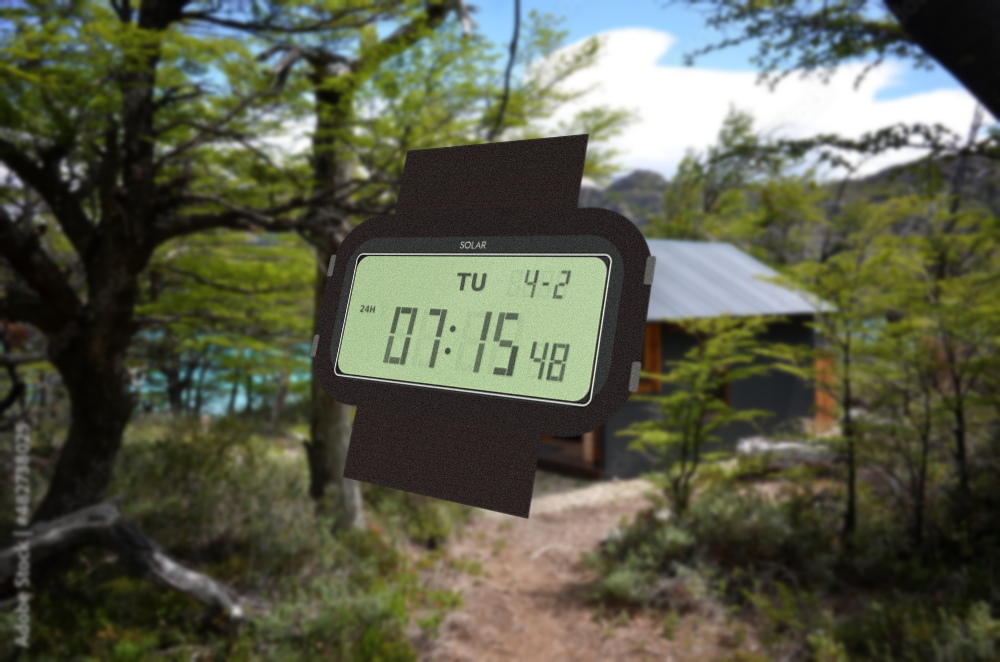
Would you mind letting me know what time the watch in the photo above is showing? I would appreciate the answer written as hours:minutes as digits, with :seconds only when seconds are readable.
7:15:48
